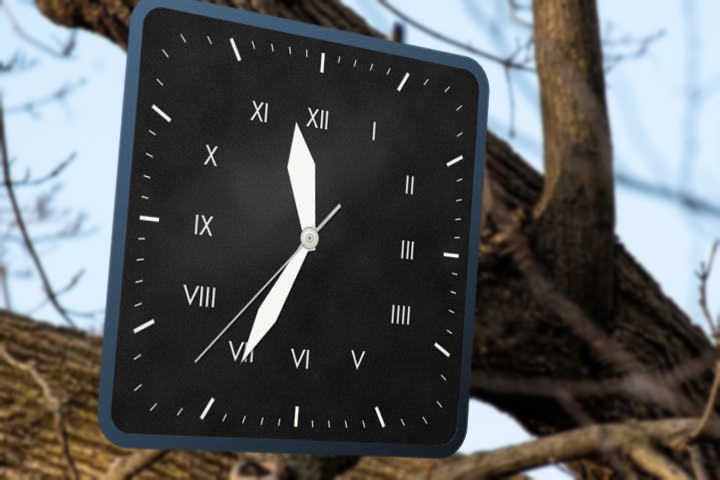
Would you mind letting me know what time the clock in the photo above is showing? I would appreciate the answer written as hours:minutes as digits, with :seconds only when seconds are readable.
11:34:37
